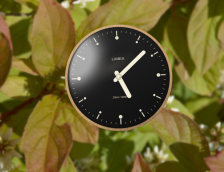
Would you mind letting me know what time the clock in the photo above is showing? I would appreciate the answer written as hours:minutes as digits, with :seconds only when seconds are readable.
5:08
